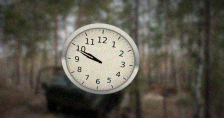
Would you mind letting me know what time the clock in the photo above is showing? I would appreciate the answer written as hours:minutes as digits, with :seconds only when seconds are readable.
9:49
